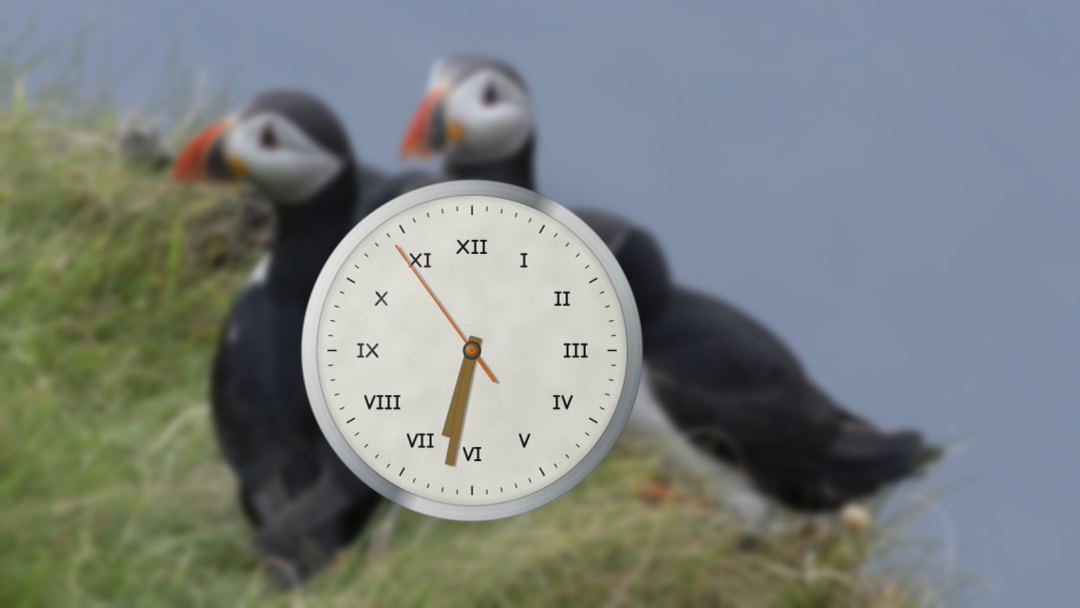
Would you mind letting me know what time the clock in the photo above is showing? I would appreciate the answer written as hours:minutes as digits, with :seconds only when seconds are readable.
6:31:54
